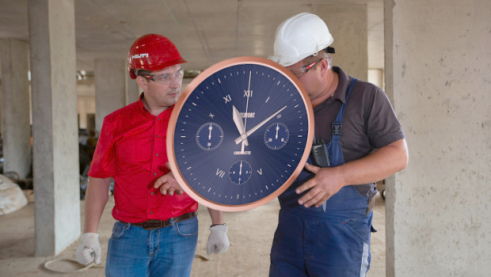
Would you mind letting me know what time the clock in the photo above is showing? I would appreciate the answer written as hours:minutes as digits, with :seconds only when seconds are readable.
11:09
